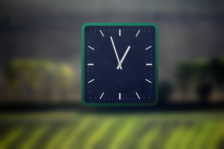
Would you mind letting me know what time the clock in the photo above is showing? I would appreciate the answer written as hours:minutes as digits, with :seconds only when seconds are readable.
12:57
